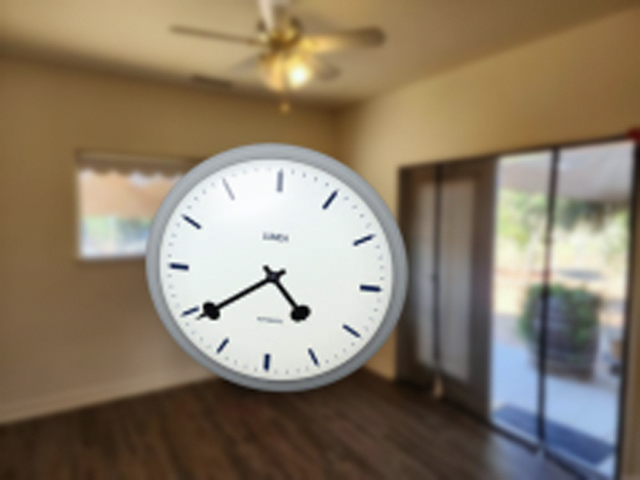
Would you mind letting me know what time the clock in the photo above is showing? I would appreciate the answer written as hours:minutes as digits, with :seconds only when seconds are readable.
4:39
